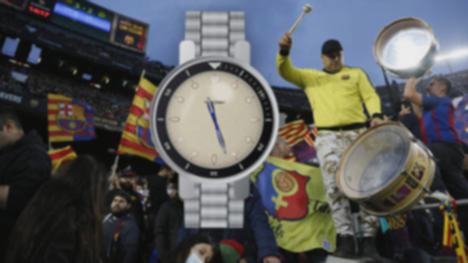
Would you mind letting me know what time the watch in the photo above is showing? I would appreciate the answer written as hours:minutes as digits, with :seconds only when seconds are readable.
11:27
